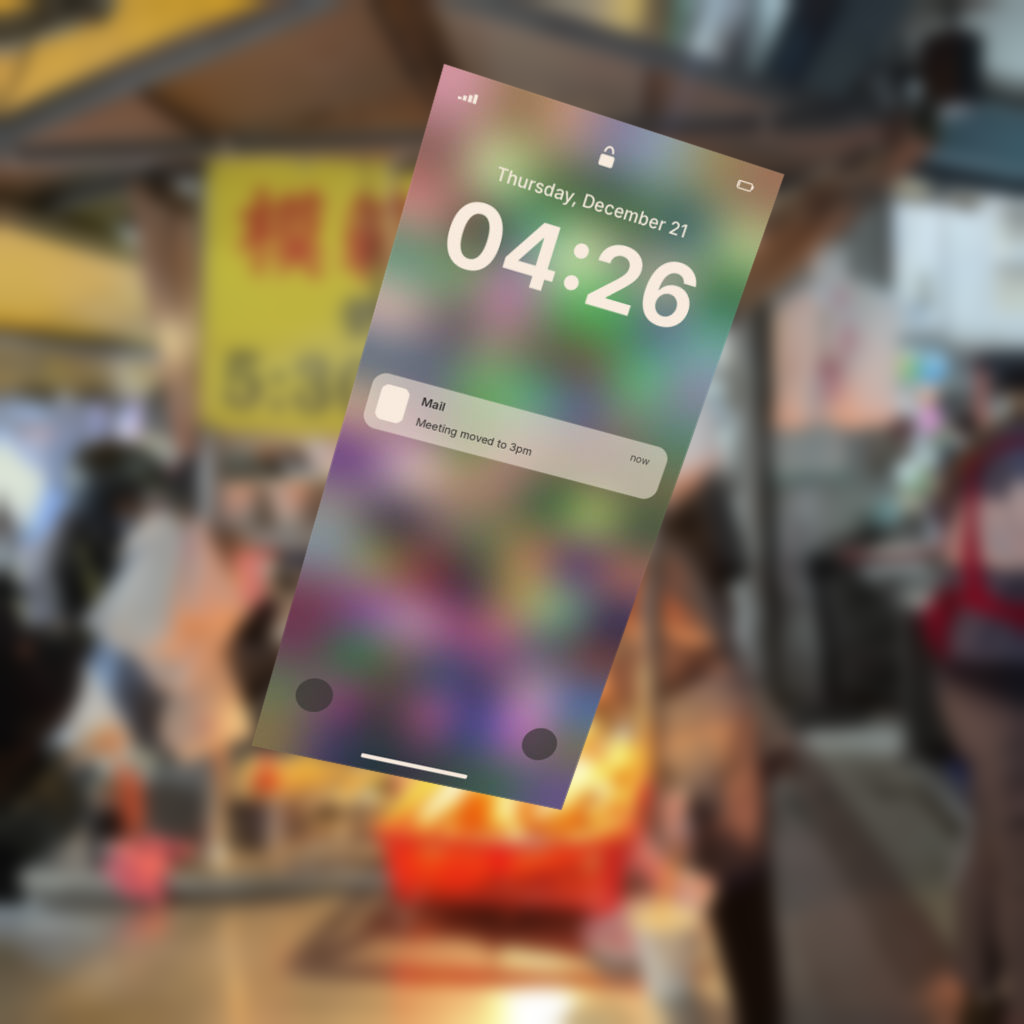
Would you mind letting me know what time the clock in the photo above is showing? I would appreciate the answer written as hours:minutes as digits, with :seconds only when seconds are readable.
4:26
